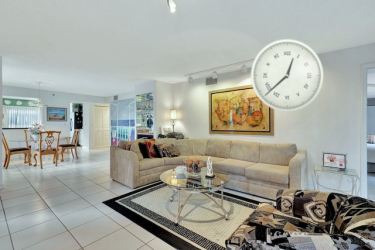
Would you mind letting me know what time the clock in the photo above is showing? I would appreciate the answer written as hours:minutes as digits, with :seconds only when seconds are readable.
12:38
